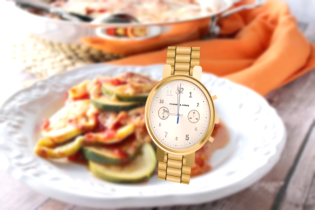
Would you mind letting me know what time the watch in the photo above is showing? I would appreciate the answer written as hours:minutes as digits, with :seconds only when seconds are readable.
8:59
